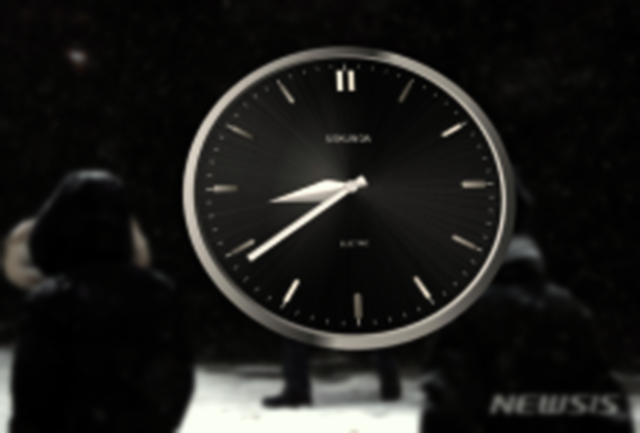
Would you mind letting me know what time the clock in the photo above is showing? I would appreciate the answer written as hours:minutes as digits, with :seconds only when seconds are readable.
8:39
